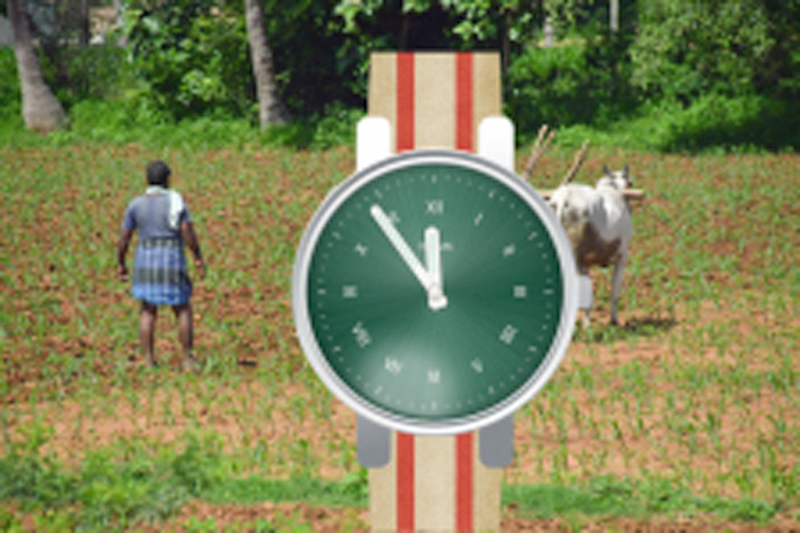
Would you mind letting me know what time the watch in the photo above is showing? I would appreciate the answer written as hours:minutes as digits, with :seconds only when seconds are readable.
11:54
